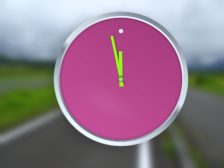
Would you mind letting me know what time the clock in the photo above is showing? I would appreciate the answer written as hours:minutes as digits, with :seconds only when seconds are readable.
11:58
